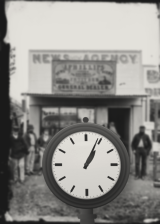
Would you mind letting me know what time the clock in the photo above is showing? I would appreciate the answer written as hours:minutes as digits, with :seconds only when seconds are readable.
1:04
